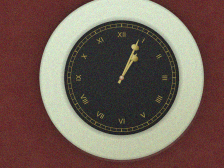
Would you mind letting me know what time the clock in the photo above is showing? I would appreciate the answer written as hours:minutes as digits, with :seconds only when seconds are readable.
1:04
